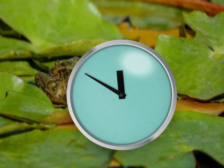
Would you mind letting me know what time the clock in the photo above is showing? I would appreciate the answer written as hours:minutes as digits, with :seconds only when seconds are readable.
11:50
